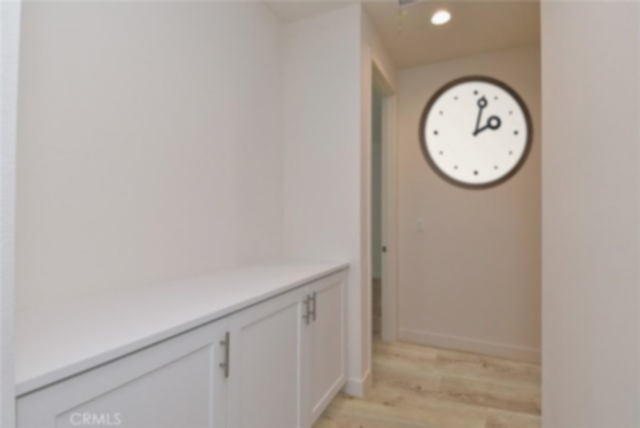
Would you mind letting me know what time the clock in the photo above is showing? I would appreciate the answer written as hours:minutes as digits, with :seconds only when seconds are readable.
2:02
